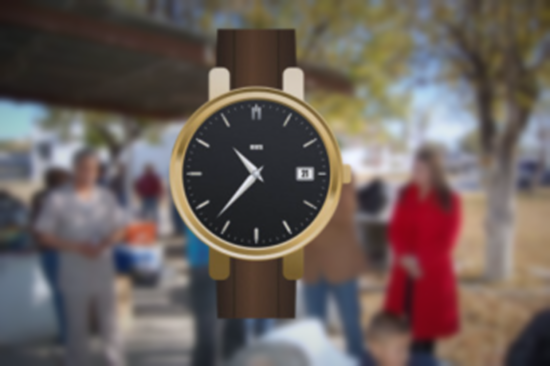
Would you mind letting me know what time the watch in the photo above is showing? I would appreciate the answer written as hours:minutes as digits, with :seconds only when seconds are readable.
10:37
